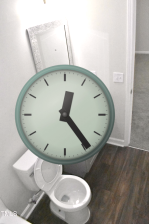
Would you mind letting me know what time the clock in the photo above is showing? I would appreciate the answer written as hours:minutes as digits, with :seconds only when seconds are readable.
12:24
